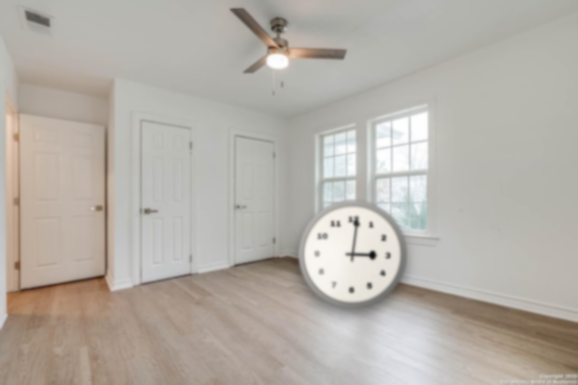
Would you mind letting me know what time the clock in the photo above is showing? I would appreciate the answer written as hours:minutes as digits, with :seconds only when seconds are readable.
3:01
